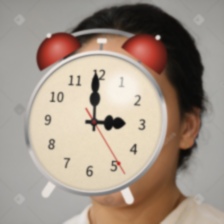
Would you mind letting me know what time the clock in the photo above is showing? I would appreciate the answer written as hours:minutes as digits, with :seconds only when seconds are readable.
2:59:24
